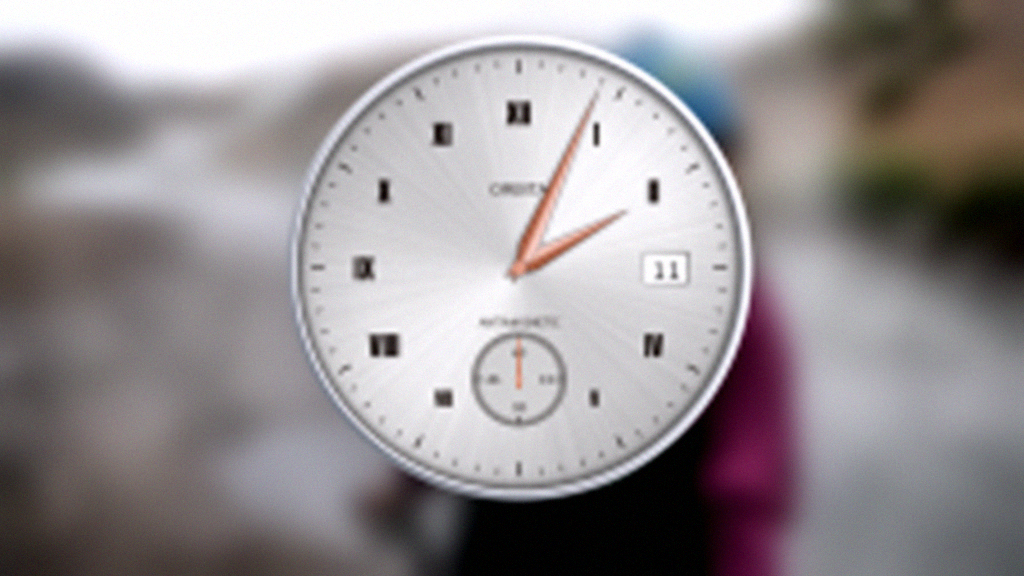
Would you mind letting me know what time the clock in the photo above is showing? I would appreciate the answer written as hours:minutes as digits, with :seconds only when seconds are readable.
2:04
